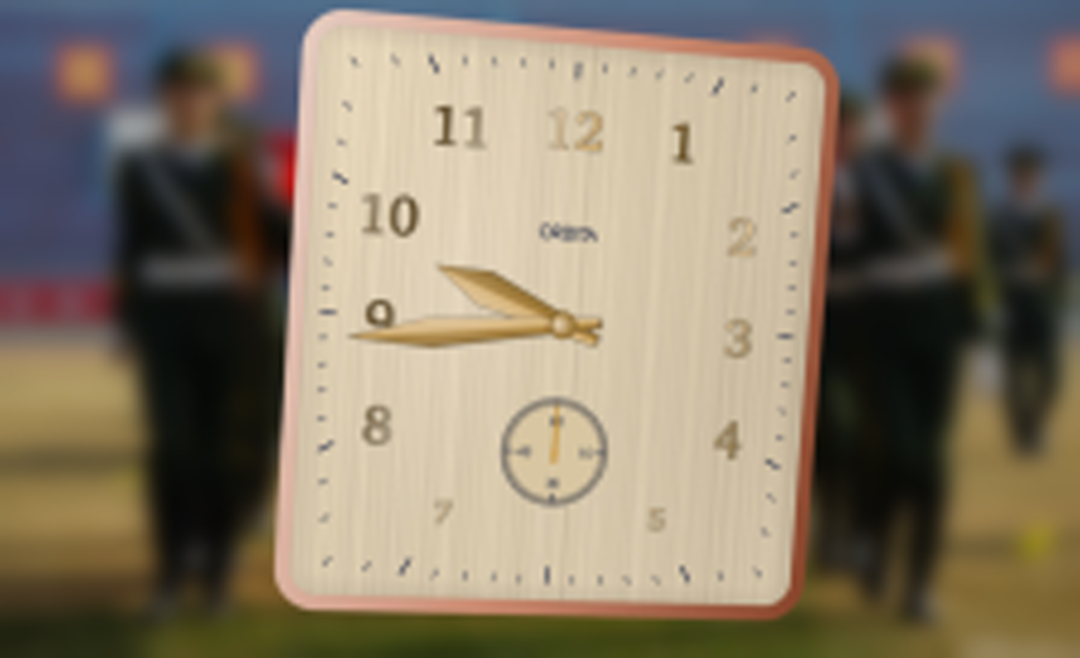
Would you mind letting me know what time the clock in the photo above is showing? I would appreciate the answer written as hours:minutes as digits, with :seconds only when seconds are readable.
9:44
